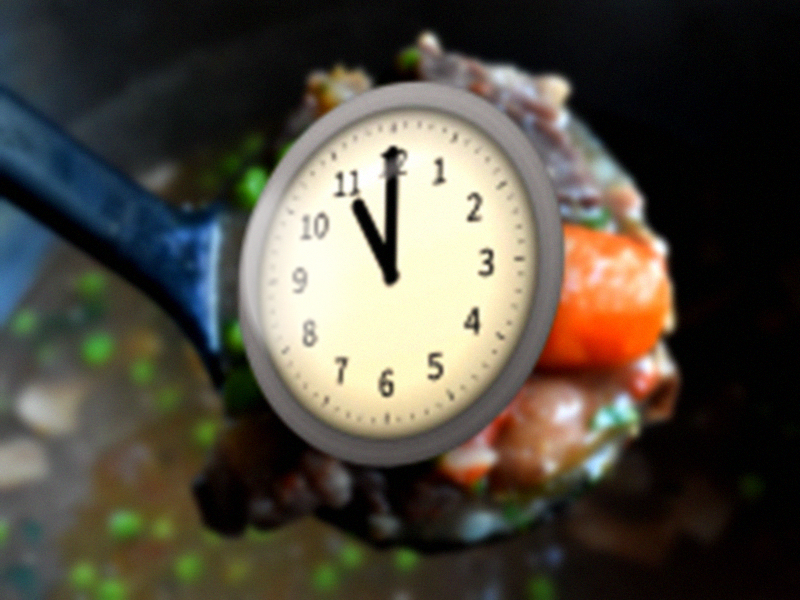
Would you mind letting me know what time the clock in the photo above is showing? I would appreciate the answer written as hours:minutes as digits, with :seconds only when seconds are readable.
11:00
